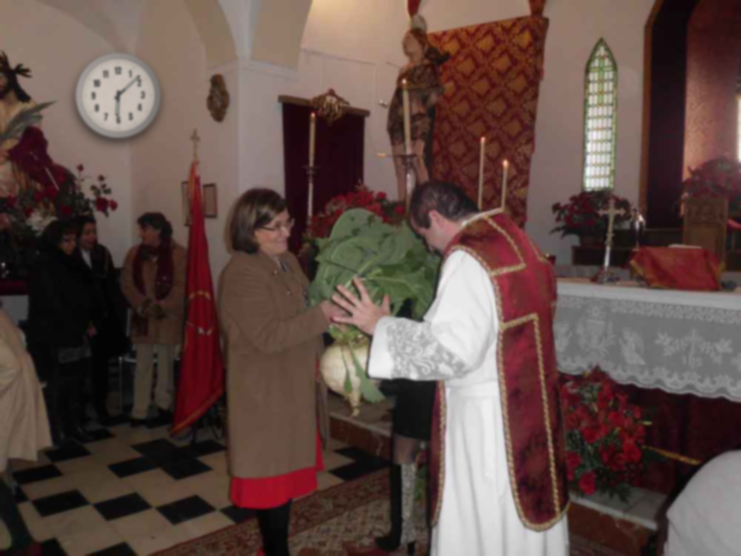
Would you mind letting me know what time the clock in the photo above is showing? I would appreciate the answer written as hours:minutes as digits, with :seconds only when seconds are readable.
6:08
